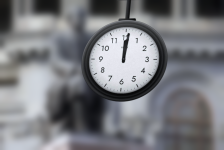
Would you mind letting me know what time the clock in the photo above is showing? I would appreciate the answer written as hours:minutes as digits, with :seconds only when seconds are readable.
12:01
